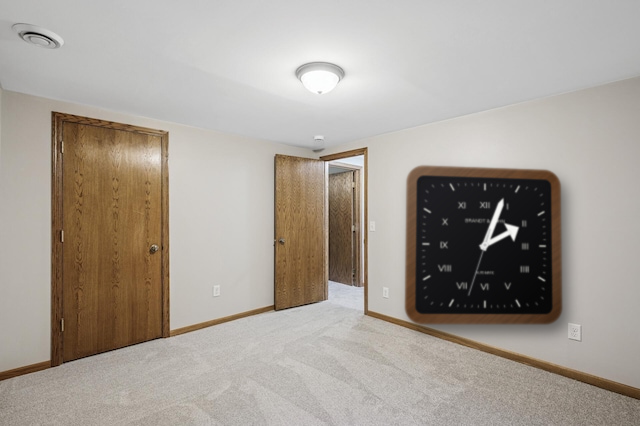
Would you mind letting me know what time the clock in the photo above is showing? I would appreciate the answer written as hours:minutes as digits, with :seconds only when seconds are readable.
2:03:33
